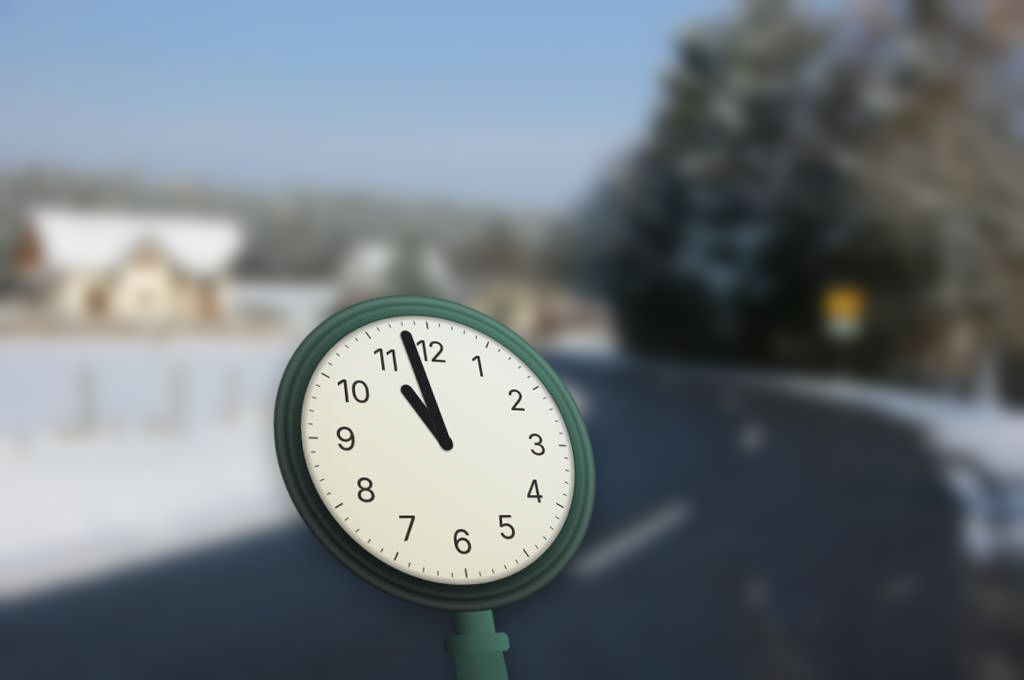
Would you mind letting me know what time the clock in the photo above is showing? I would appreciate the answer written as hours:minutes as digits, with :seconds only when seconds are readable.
10:58
